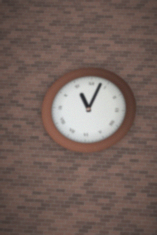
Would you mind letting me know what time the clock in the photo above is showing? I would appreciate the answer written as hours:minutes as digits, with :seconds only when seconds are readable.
11:03
